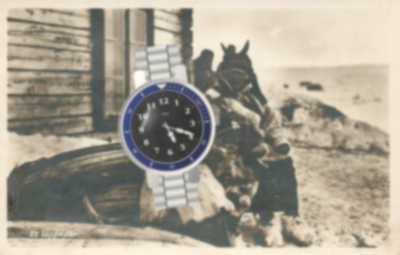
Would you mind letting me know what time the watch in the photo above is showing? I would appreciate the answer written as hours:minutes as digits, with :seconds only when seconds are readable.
5:19
